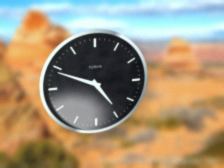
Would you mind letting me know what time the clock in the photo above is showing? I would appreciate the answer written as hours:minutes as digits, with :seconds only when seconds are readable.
4:49
